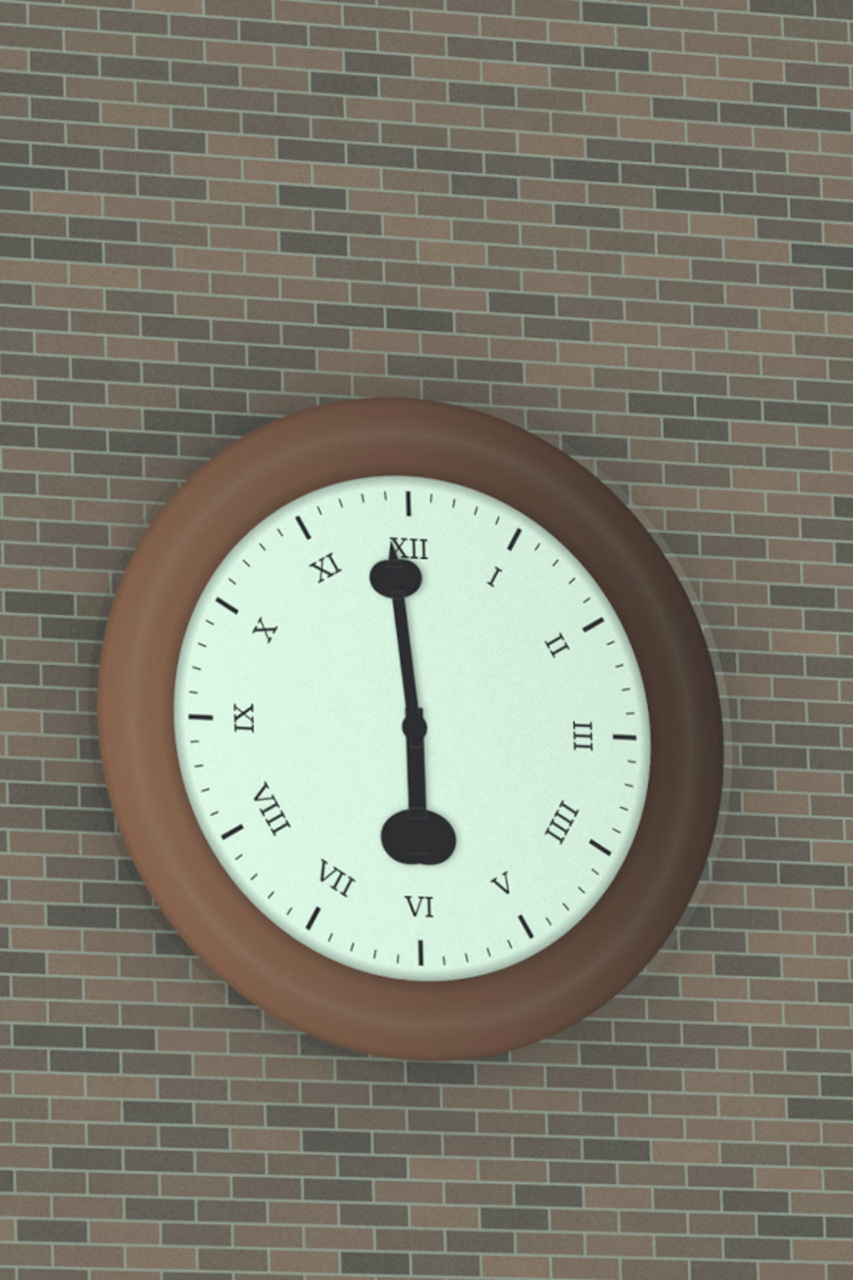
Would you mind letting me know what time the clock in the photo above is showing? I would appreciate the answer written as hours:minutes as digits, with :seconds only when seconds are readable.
5:59
